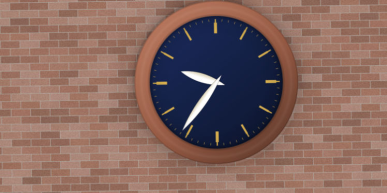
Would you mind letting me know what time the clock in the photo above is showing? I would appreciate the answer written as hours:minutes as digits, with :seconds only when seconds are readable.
9:36
